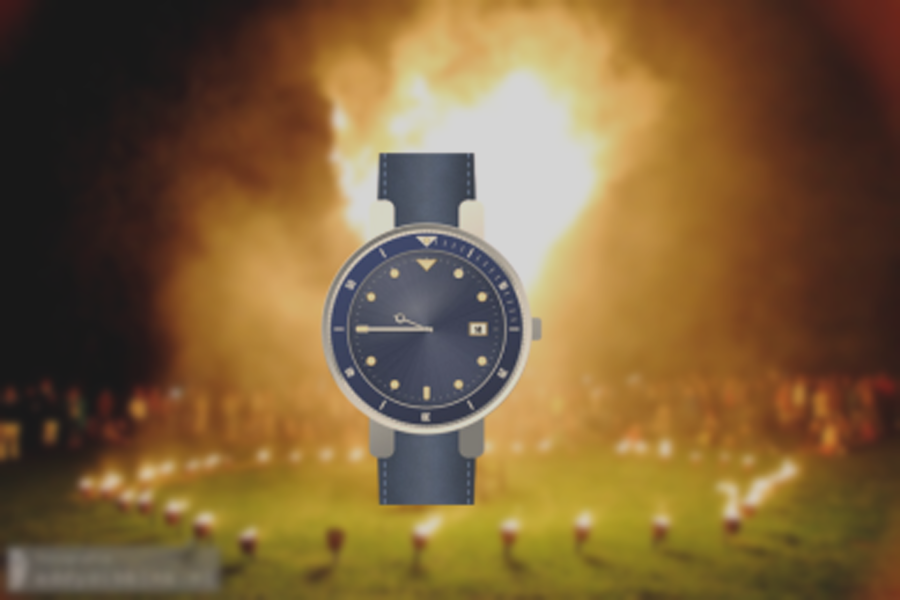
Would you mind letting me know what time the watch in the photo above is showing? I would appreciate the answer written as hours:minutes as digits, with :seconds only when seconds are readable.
9:45
